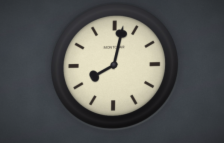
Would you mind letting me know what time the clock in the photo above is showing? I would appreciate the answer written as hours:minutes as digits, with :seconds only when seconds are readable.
8:02
